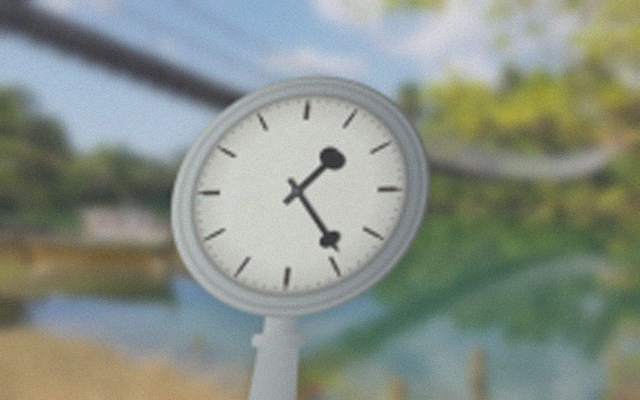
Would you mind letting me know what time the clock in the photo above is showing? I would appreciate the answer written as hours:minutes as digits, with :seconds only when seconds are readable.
1:24
